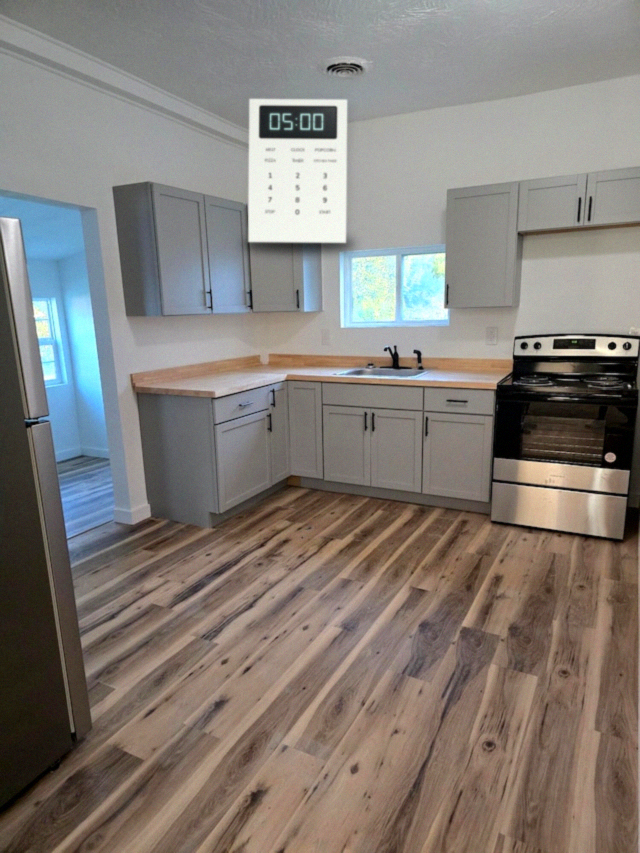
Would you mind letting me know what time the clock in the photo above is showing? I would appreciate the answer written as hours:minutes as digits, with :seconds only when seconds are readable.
5:00
